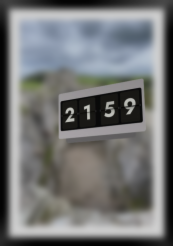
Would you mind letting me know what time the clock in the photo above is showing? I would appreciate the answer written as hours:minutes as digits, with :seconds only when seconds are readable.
21:59
